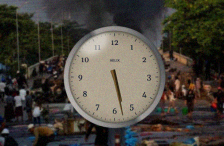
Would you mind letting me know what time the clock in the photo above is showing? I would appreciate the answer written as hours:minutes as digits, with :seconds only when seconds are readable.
5:28
